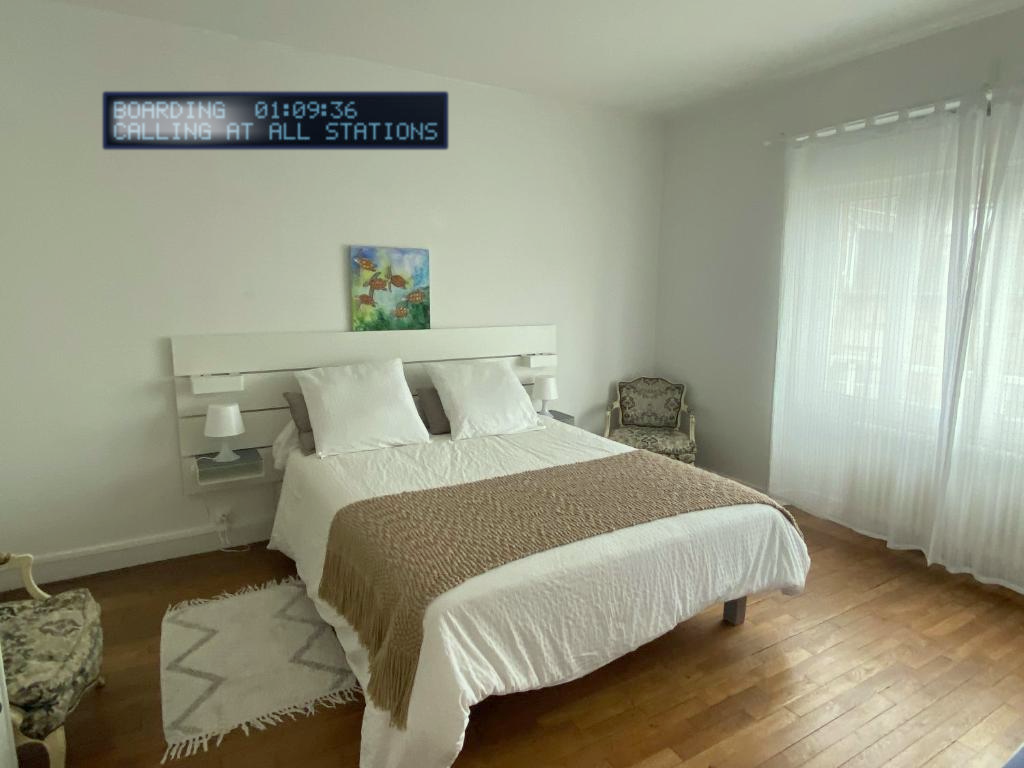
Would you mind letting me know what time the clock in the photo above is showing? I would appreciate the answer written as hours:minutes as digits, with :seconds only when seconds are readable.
1:09:36
